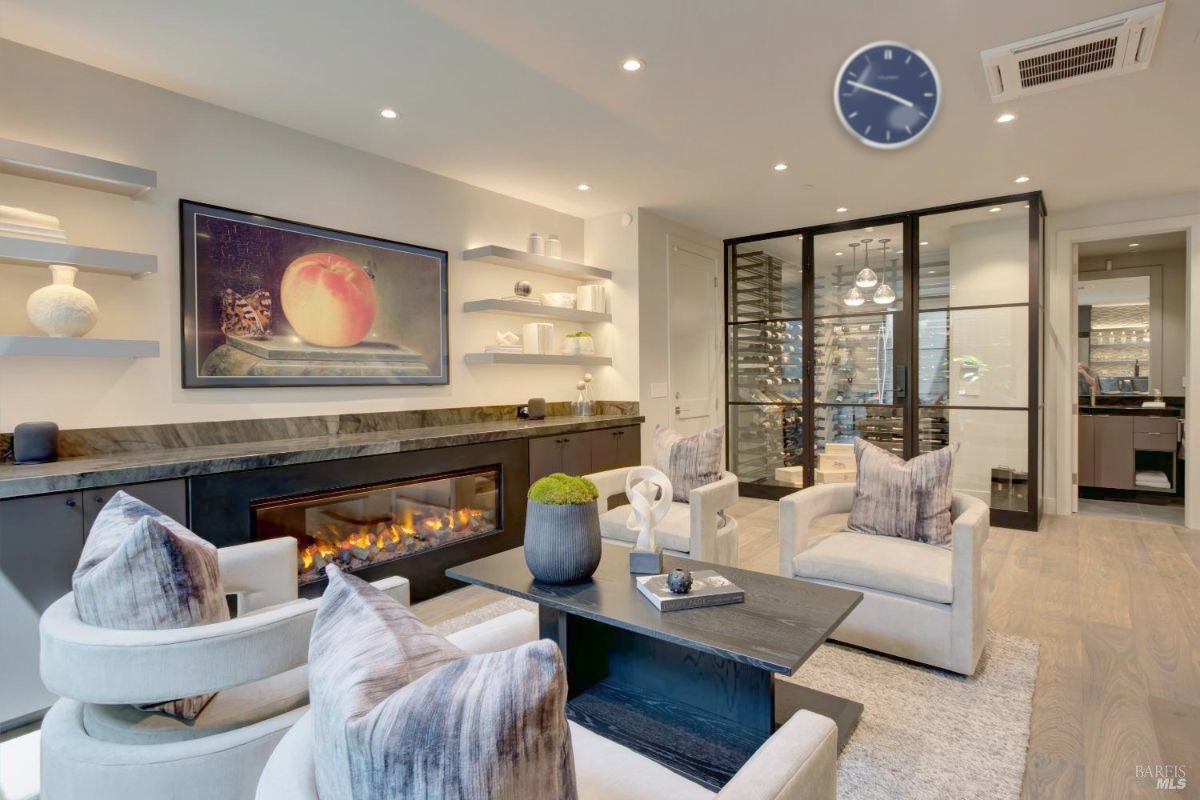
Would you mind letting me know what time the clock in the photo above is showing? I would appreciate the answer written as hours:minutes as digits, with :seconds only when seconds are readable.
3:48
